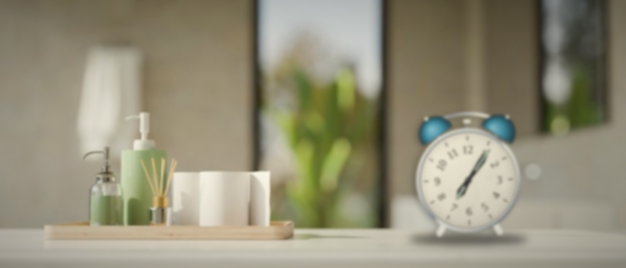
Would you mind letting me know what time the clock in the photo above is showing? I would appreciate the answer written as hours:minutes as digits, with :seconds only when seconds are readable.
7:06
